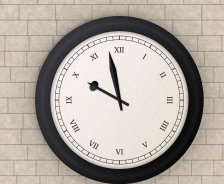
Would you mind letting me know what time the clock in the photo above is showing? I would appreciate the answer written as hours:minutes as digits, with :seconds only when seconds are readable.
9:58
